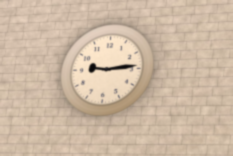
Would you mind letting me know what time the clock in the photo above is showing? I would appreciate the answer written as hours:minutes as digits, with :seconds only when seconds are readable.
9:14
